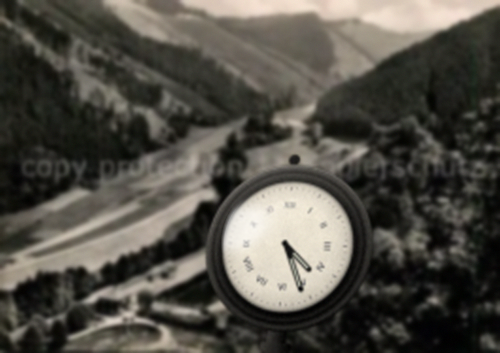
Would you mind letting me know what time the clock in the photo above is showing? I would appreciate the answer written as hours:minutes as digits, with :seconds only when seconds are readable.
4:26
